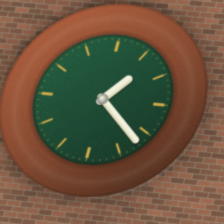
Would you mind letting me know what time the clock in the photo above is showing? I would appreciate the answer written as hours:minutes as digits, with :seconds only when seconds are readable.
1:22
